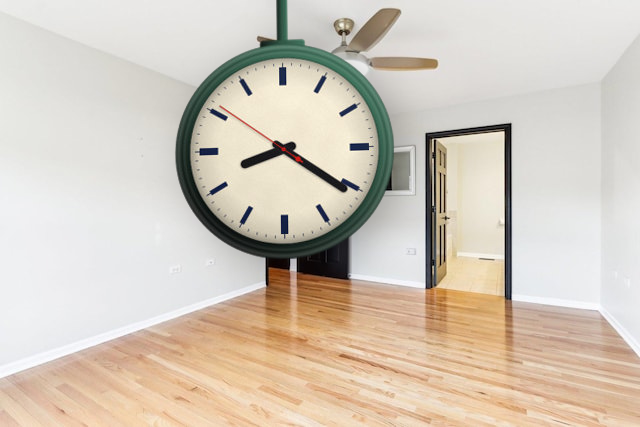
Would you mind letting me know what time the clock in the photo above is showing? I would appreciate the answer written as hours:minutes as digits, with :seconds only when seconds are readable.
8:20:51
